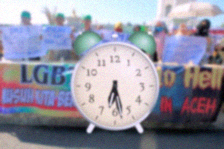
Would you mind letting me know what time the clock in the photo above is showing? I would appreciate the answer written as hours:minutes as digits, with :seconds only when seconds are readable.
6:28
